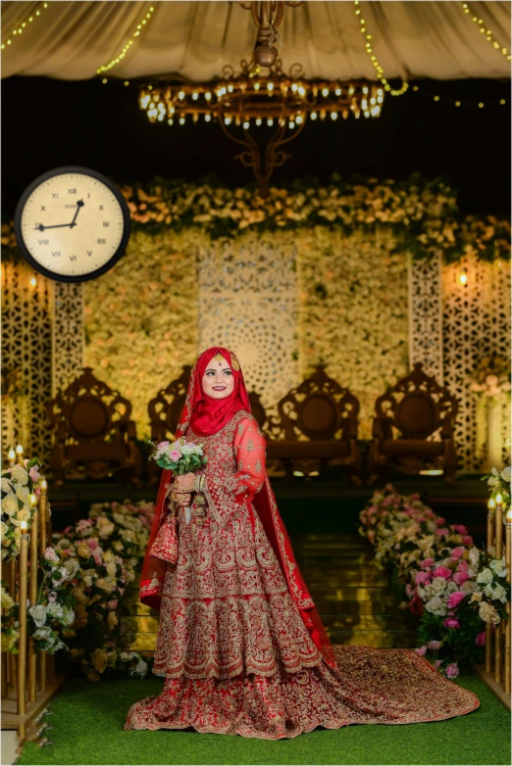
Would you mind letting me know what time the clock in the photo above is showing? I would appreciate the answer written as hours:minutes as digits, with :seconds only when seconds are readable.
12:44
